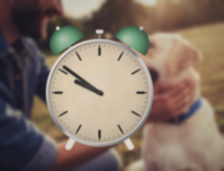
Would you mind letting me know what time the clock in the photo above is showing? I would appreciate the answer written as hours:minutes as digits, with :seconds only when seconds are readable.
9:51
